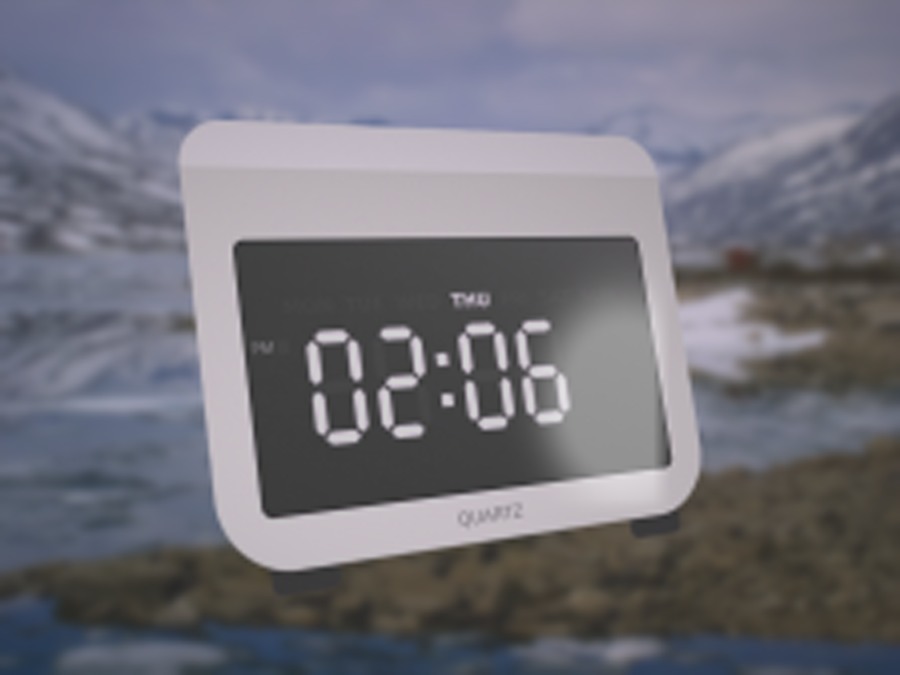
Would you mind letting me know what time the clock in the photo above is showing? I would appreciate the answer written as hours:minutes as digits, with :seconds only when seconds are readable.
2:06
